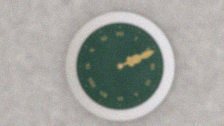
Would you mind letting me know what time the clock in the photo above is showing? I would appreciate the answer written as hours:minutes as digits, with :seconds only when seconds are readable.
2:11
